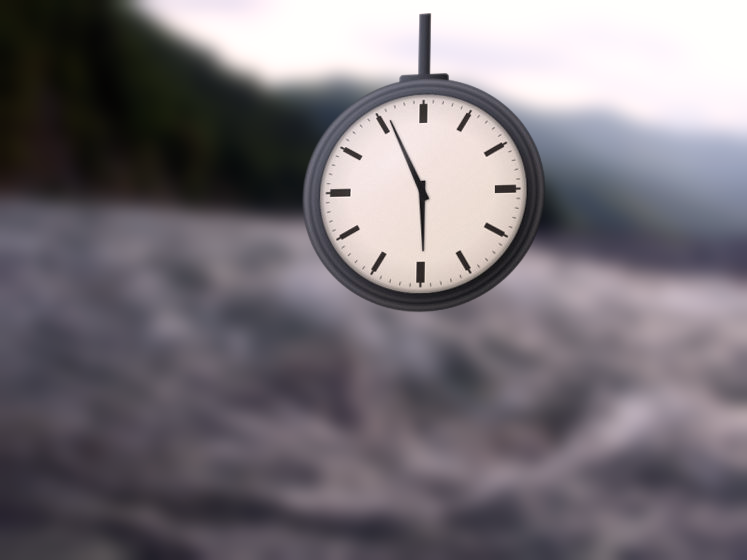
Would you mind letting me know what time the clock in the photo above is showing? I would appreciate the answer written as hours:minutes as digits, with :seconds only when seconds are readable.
5:56
